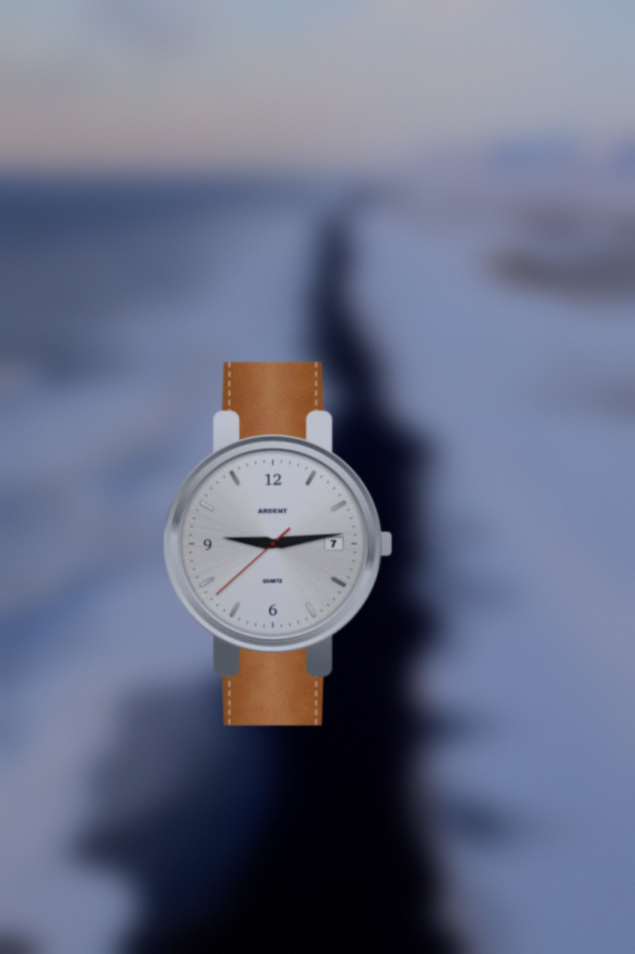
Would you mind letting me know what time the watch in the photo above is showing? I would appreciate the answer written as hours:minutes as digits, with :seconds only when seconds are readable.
9:13:38
